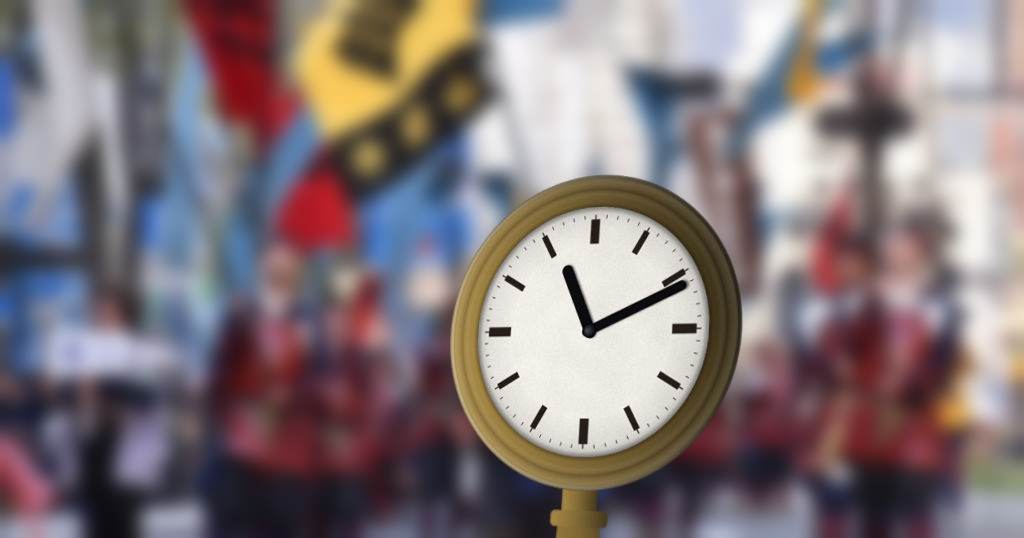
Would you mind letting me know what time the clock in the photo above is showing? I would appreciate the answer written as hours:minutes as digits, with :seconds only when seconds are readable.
11:11
